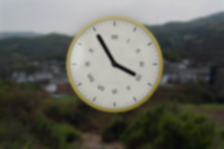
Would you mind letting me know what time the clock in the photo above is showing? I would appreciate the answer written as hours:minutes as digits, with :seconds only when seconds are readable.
3:55
